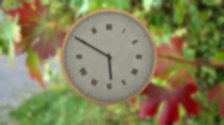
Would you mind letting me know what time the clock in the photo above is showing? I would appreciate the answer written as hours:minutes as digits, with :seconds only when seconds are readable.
5:50
